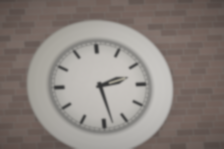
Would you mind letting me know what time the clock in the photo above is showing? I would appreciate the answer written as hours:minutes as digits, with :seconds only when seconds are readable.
2:28
